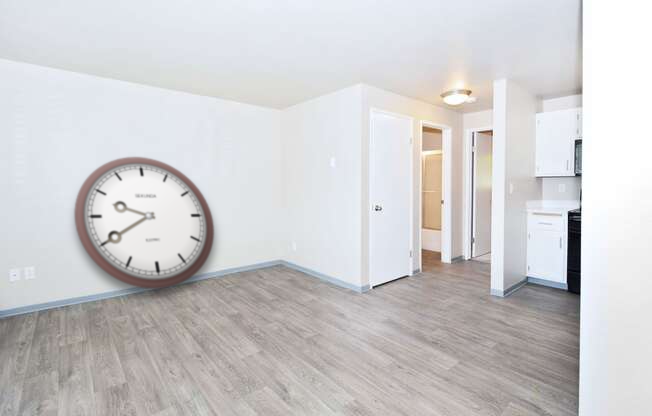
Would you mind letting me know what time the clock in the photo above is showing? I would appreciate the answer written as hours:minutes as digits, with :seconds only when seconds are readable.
9:40
